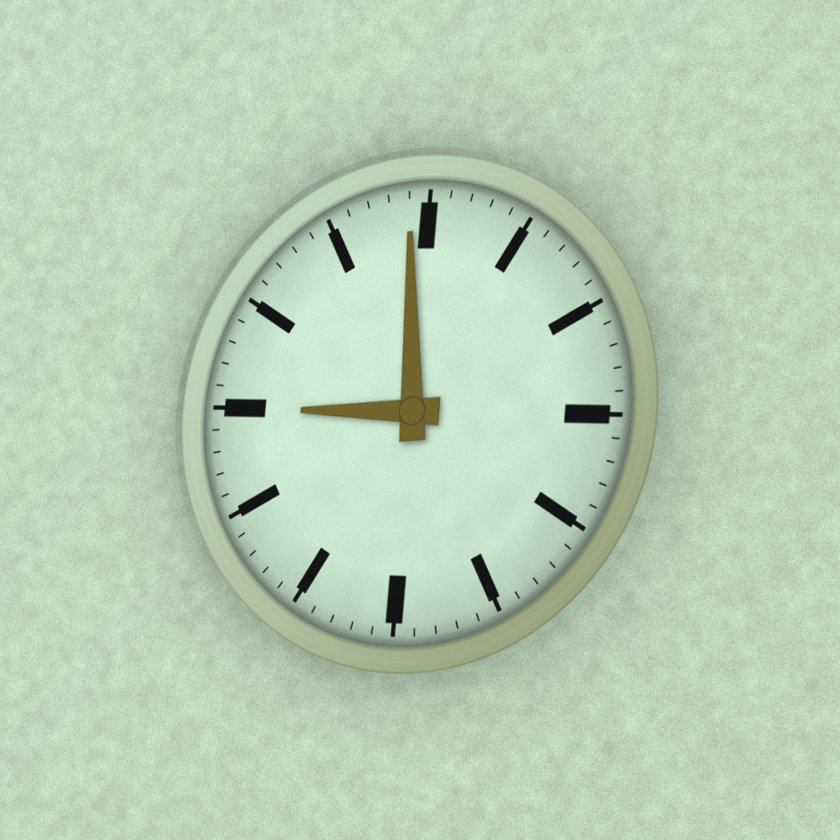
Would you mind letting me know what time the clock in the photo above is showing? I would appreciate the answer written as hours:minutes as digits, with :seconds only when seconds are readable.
8:59
